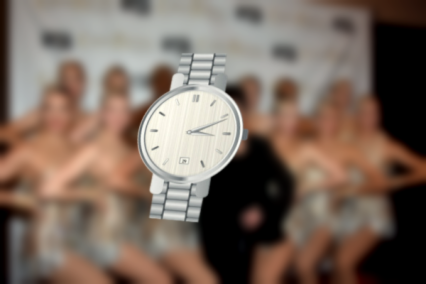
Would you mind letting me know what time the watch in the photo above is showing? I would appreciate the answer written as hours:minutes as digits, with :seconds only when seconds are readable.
3:11
